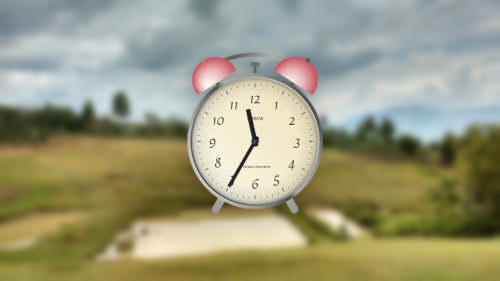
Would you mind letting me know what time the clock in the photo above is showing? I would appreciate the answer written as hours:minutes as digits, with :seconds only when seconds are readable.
11:35
